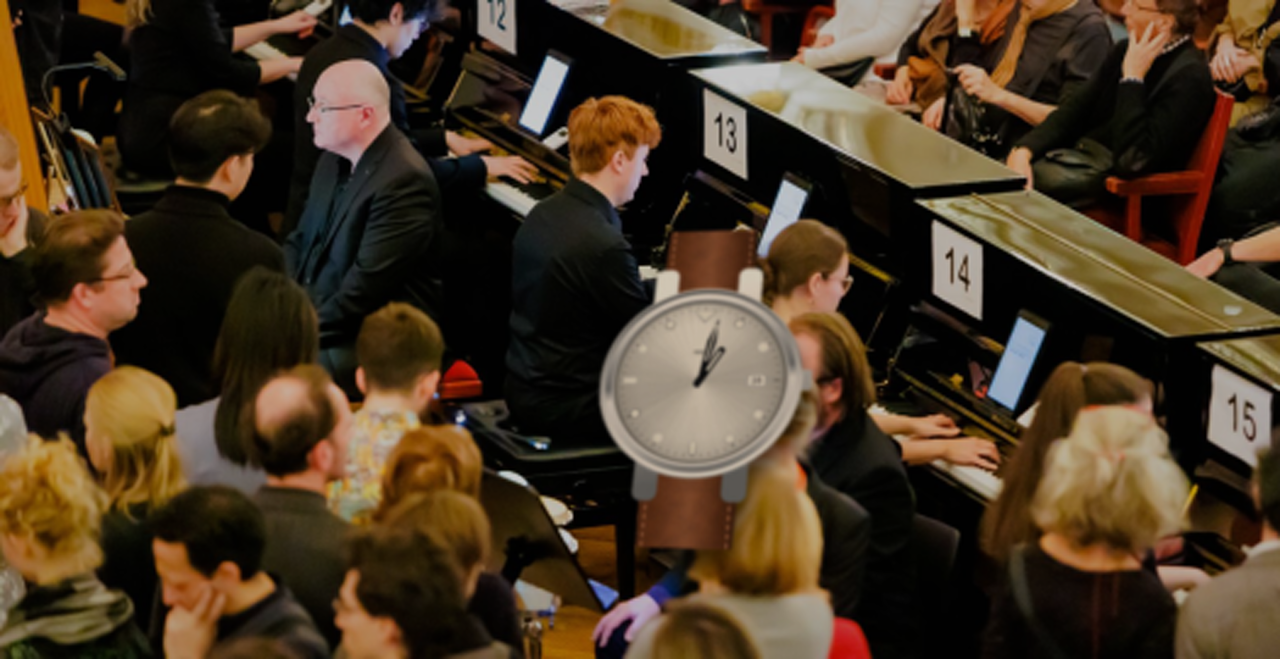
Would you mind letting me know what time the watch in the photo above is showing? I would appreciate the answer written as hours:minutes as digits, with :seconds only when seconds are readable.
1:02
